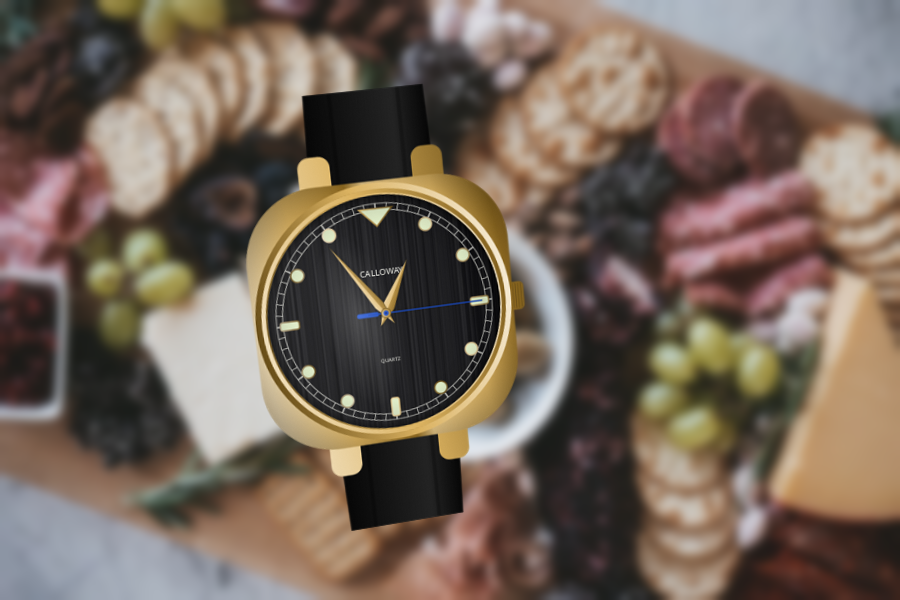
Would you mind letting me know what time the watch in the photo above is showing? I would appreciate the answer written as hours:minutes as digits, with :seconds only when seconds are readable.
12:54:15
